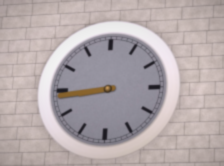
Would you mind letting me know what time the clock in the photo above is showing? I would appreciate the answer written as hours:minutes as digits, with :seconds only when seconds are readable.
8:44
